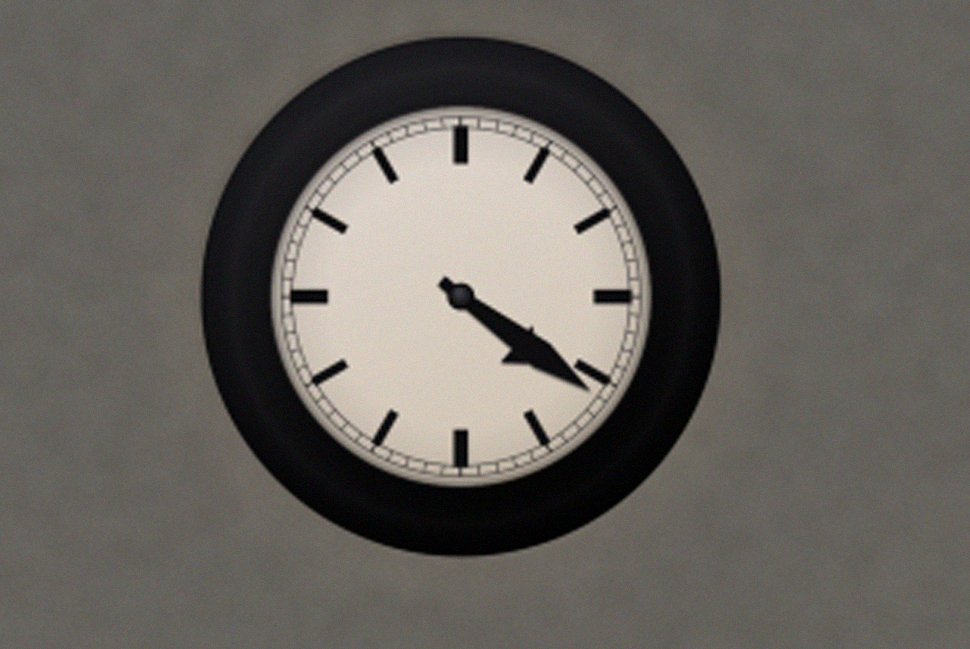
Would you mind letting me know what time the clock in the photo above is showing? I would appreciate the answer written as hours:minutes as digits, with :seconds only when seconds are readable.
4:21
